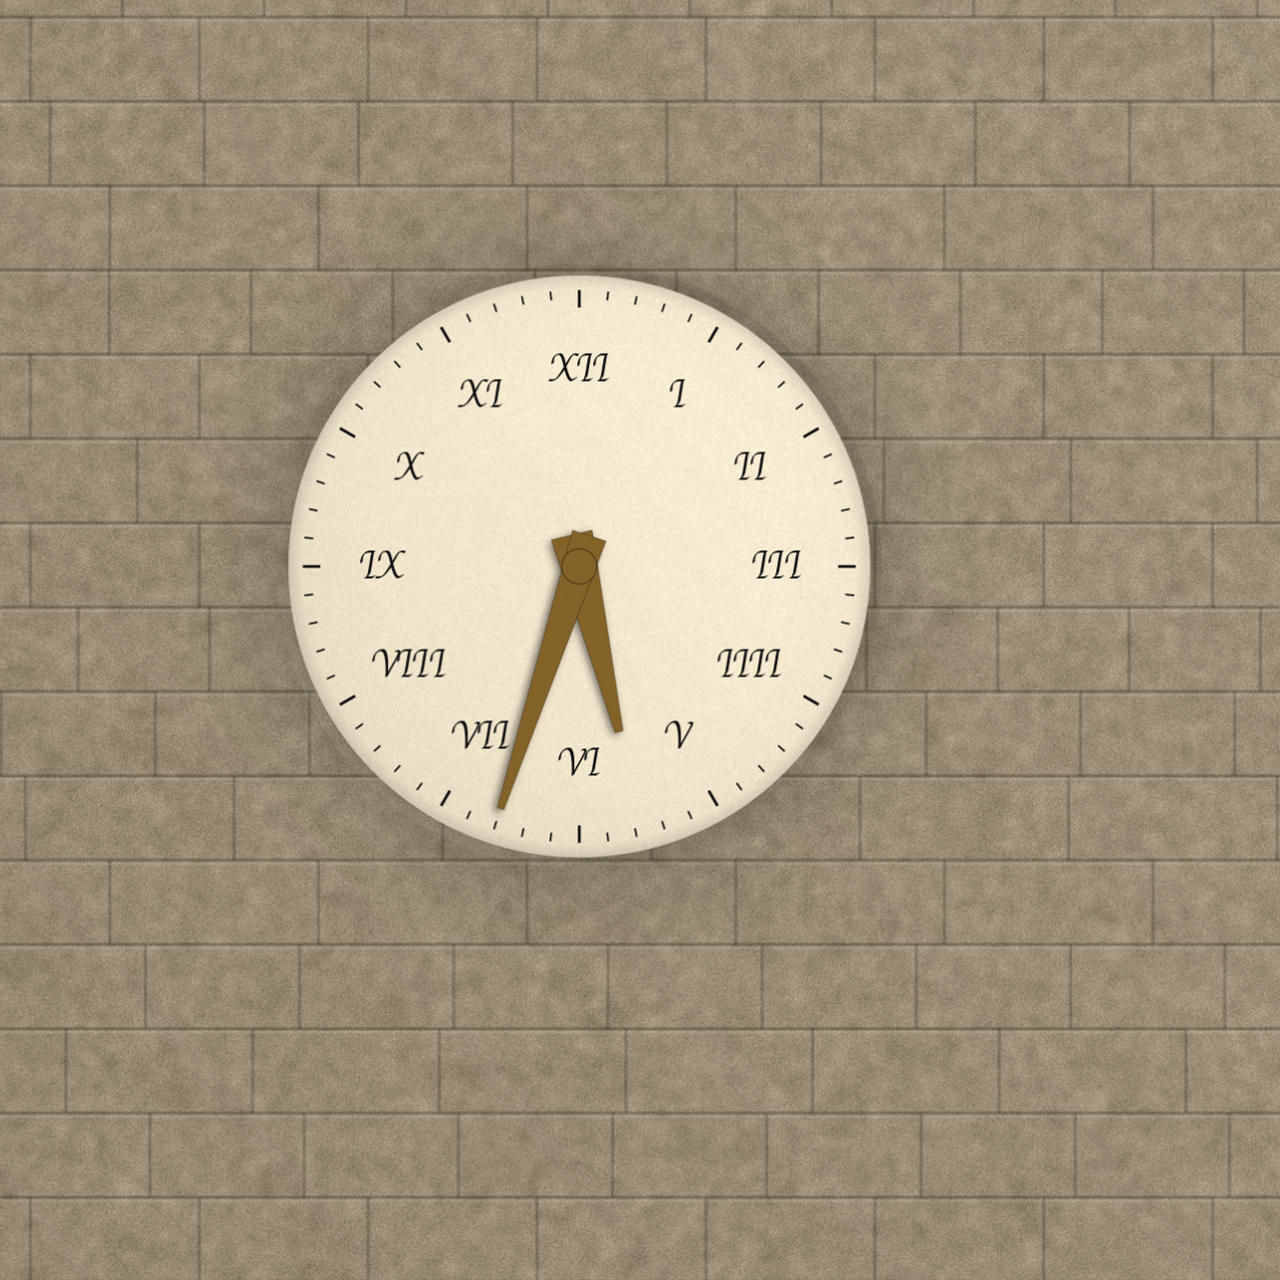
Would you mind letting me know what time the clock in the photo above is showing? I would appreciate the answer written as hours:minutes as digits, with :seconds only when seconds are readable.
5:33
